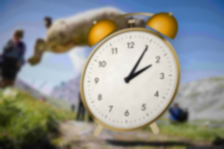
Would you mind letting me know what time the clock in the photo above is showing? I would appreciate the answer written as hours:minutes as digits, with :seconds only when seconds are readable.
2:05
